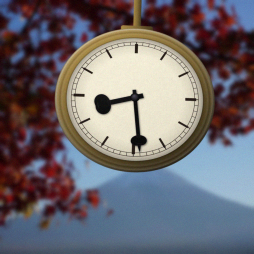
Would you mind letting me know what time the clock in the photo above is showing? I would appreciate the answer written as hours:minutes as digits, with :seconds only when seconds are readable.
8:29
